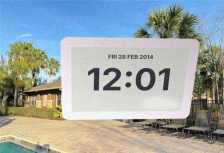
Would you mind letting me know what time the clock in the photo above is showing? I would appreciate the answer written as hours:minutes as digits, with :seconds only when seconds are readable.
12:01
